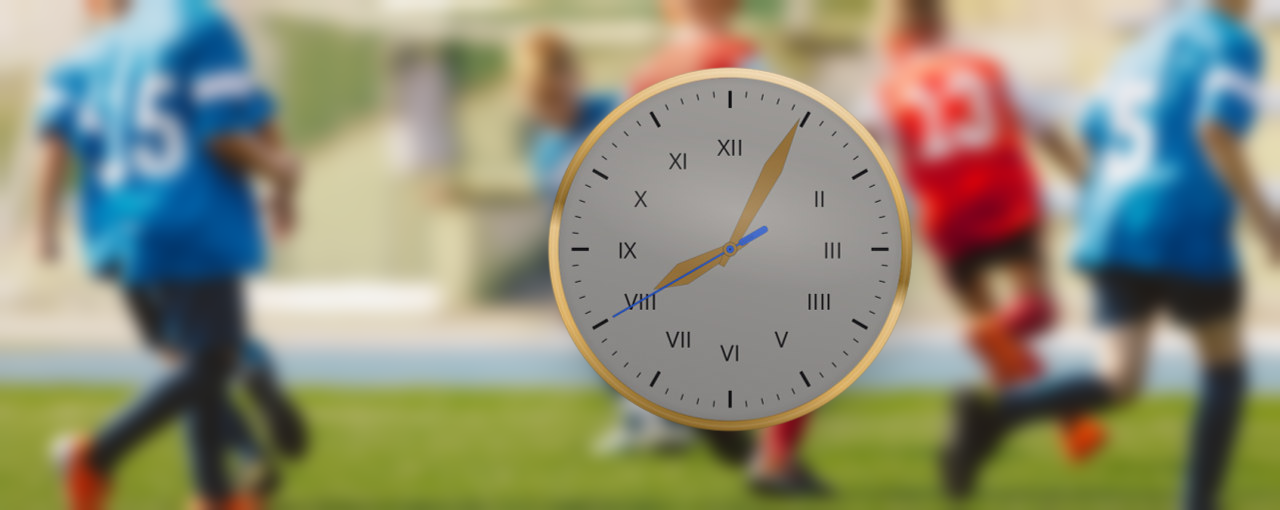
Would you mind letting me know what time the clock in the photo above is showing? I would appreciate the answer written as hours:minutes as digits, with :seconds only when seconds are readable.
8:04:40
